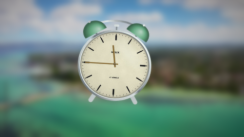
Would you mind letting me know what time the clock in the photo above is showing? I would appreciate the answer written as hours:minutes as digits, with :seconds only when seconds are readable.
11:45
